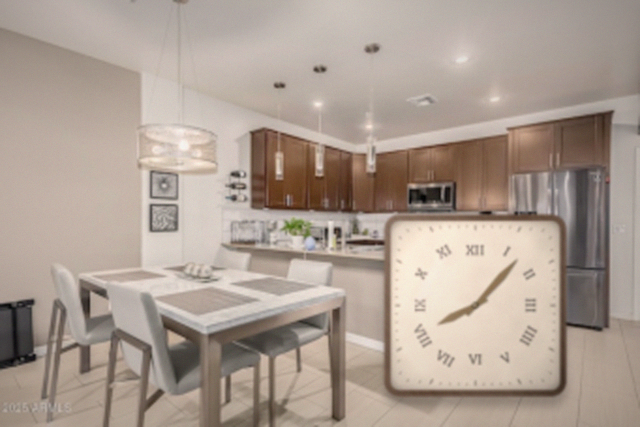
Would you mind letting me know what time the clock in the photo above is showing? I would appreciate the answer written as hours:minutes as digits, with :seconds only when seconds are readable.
8:07
